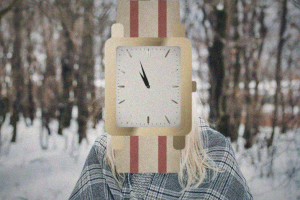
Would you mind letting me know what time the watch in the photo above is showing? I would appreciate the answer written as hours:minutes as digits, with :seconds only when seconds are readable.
10:57
